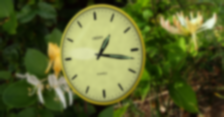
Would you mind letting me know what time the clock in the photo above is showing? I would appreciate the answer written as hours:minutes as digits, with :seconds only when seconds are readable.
1:17
